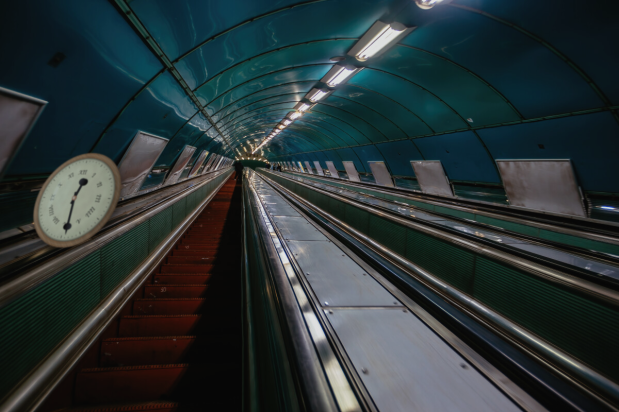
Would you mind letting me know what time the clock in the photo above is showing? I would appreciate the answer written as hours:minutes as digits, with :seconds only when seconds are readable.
12:29
